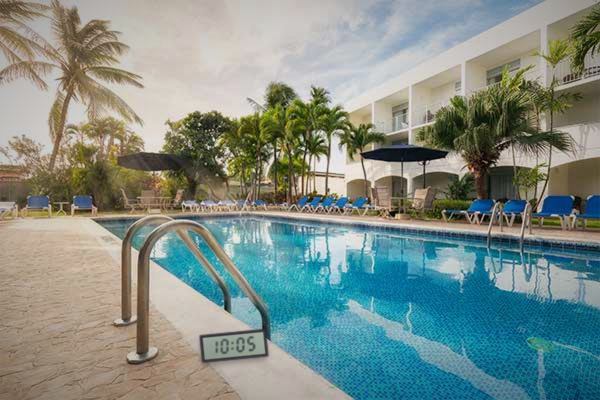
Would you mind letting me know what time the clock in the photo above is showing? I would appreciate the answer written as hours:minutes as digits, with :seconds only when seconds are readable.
10:05
